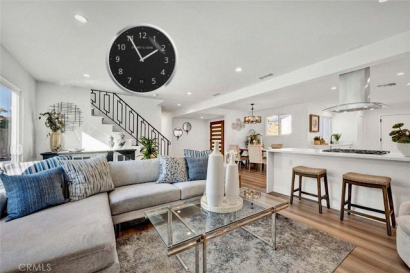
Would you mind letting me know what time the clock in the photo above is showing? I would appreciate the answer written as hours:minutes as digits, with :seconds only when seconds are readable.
1:55
